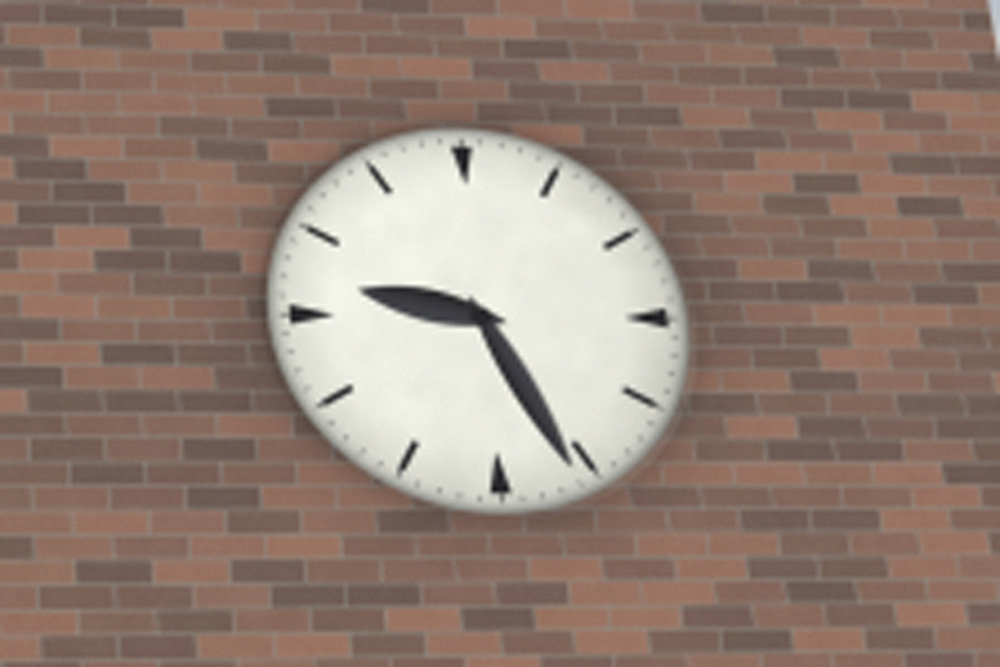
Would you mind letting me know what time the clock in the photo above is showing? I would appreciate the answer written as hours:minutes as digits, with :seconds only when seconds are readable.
9:26
